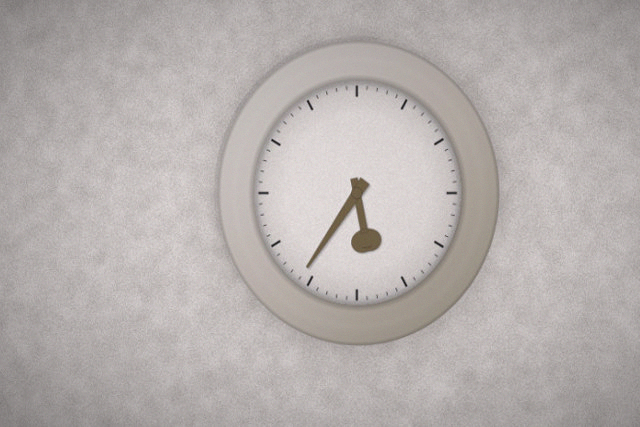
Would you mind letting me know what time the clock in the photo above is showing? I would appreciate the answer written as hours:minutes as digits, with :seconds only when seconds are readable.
5:36
